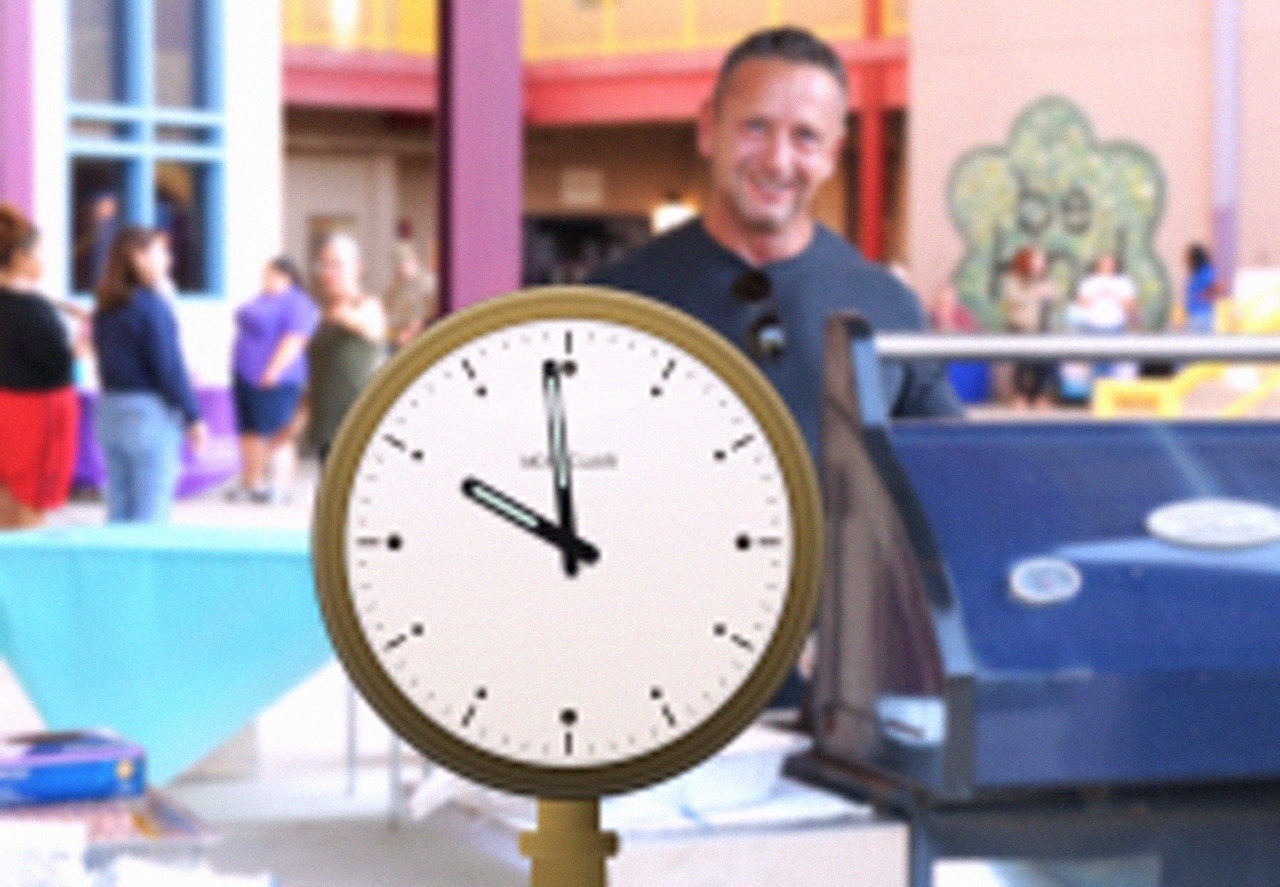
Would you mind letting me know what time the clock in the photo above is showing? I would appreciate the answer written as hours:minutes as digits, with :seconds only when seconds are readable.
9:59
